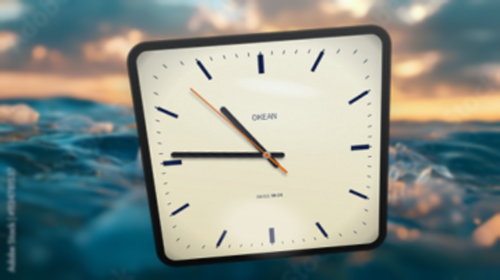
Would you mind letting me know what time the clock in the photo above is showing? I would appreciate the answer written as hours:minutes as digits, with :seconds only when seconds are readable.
10:45:53
